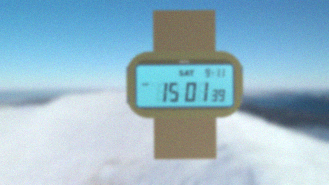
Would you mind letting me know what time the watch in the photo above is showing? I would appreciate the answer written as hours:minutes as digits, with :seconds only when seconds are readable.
15:01:39
